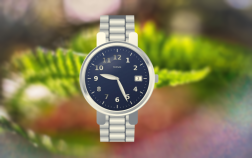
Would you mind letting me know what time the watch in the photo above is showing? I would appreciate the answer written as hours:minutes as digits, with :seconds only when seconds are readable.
9:26
